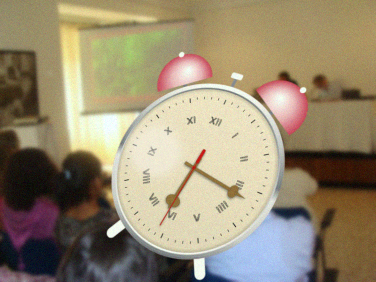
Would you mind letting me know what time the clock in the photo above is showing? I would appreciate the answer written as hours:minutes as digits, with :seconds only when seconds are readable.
6:16:31
